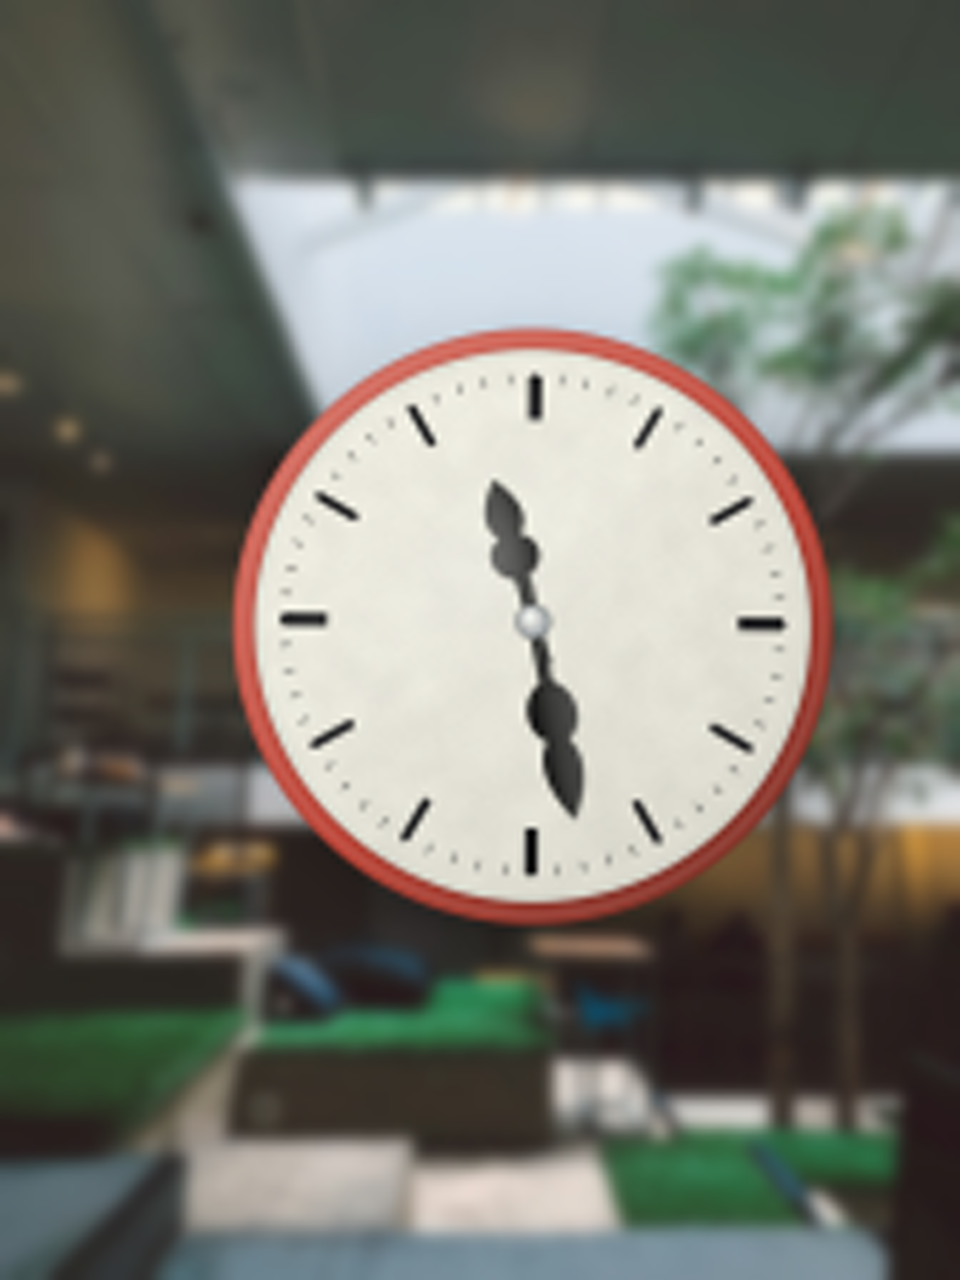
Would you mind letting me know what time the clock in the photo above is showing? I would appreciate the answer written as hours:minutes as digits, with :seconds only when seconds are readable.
11:28
